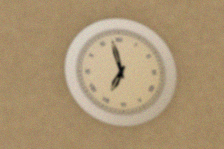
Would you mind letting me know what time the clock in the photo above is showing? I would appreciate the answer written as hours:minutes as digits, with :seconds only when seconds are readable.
6:58
